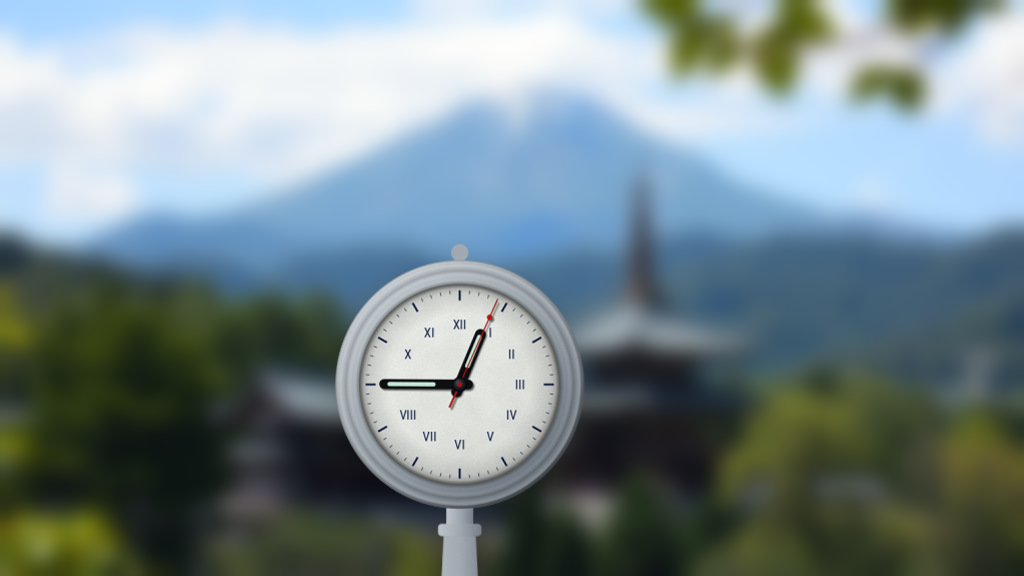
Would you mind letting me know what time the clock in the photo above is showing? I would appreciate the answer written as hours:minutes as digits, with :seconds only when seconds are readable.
12:45:04
